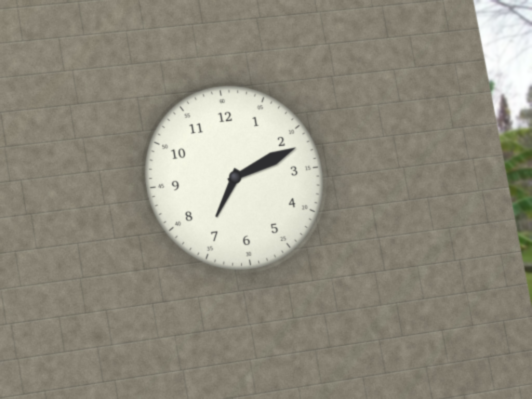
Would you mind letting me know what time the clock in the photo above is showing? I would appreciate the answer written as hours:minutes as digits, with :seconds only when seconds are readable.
7:12
